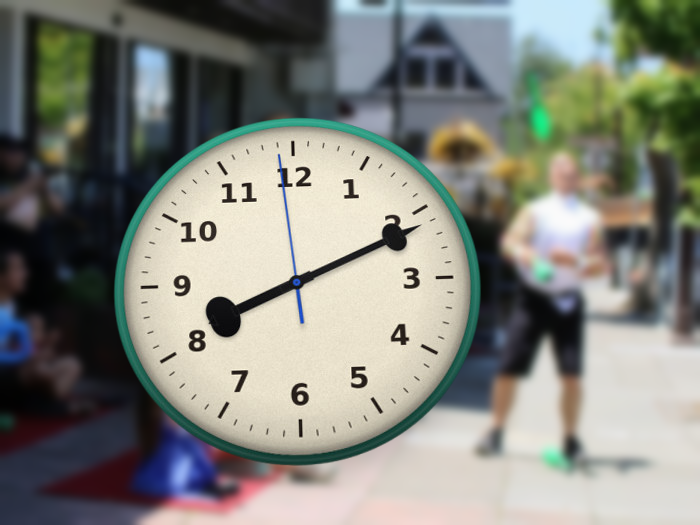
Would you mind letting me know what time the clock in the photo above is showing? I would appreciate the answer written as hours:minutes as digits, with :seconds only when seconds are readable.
8:10:59
